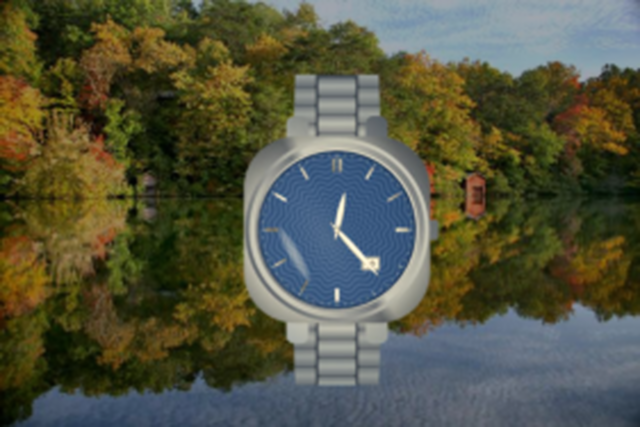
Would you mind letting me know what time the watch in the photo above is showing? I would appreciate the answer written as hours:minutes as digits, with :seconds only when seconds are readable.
12:23
